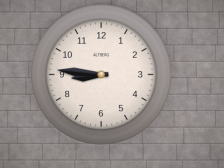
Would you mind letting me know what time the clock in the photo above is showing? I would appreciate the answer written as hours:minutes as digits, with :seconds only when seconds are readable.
8:46
